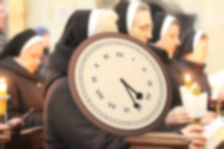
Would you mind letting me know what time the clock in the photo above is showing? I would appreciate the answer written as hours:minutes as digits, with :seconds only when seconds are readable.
4:26
